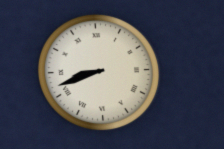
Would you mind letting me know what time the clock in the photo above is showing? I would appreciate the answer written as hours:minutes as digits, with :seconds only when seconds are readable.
8:42
